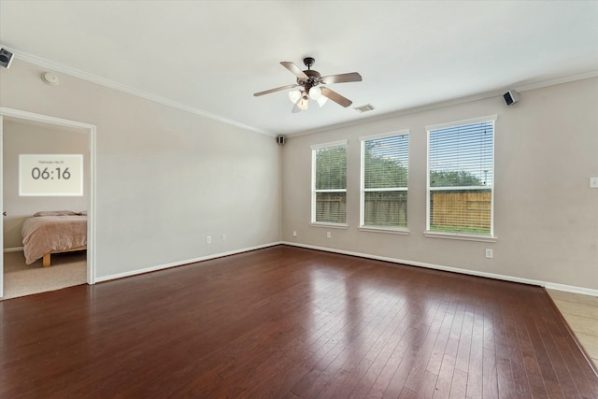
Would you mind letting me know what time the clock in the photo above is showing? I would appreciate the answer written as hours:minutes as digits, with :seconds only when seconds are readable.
6:16
